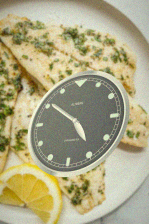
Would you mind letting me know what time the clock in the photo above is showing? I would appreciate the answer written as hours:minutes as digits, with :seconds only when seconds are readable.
4:51
